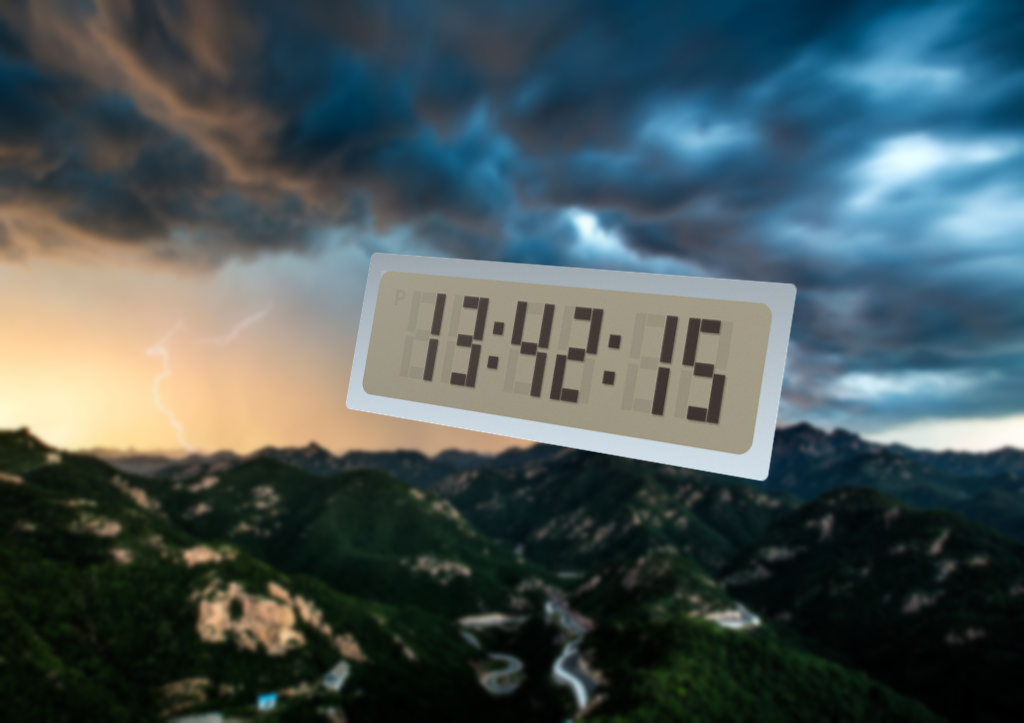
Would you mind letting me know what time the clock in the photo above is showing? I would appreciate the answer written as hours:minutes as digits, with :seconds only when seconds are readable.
13:42:15
